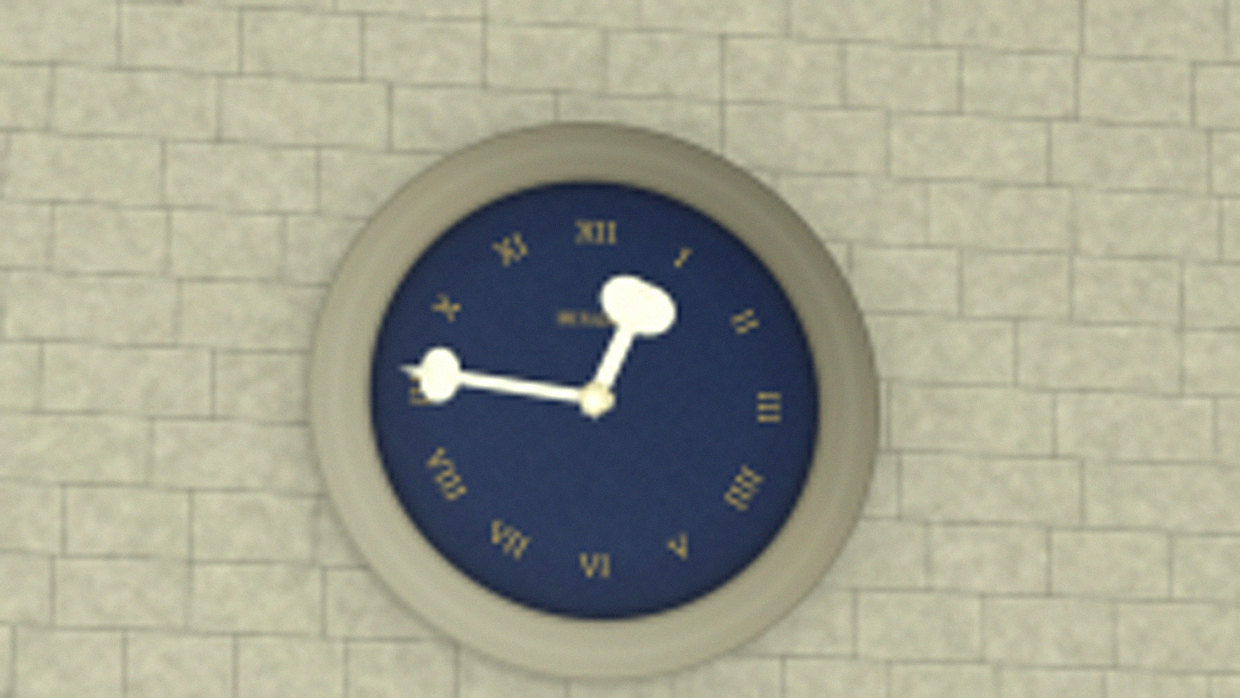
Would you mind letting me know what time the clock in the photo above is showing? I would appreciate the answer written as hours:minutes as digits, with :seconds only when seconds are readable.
12:46
